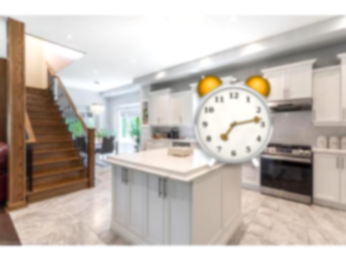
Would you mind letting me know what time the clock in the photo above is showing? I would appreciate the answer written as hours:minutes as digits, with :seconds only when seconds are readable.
7:13
